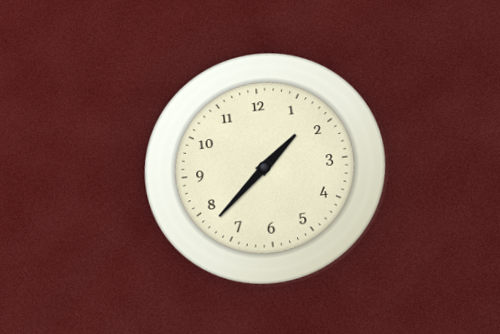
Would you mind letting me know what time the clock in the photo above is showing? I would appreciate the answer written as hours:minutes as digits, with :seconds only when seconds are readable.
1:38
